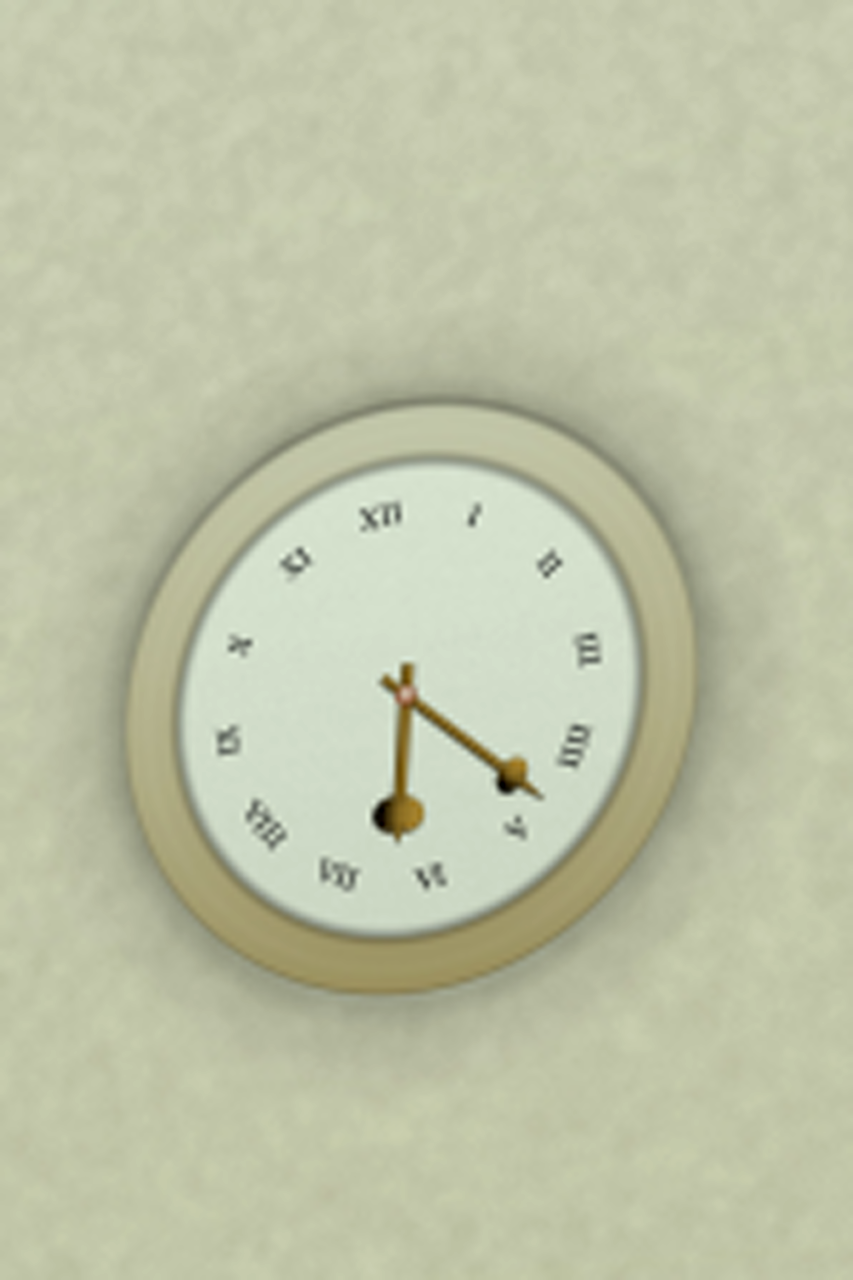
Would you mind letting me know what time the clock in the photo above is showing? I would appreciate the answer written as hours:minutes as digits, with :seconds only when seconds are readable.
6:23
